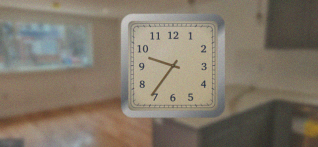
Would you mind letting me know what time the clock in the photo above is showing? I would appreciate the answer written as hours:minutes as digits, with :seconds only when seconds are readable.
9:36
